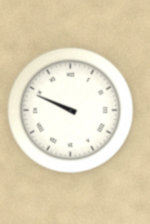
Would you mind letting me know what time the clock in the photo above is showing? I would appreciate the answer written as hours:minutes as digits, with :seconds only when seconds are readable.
9:49
